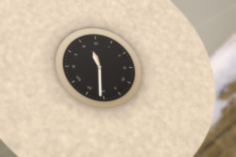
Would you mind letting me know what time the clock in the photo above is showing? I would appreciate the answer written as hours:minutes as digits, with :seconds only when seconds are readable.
11:31
